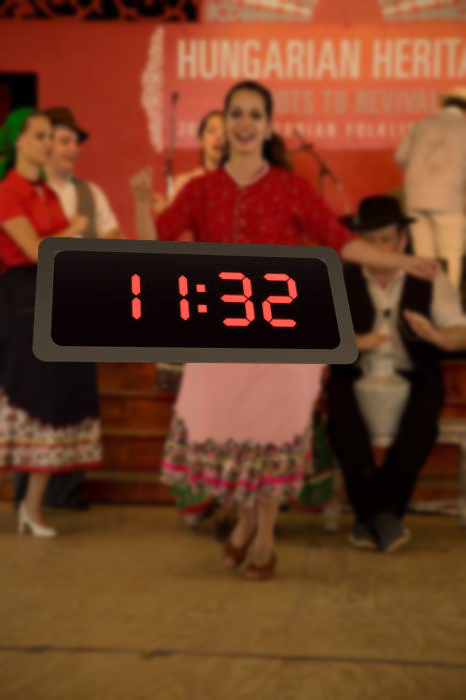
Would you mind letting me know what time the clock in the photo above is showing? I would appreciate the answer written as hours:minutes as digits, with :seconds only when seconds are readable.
11:32
